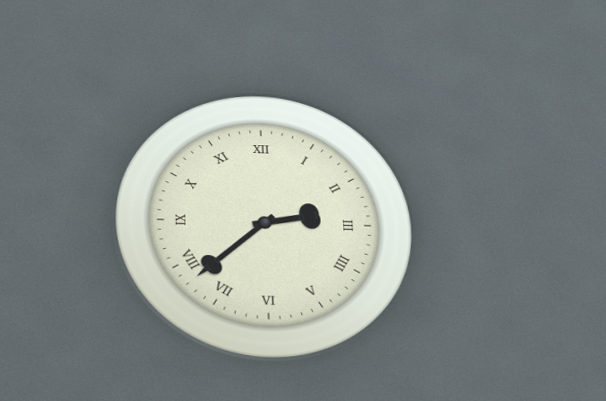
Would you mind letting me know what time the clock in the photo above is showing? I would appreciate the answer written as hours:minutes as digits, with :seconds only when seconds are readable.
2:38
